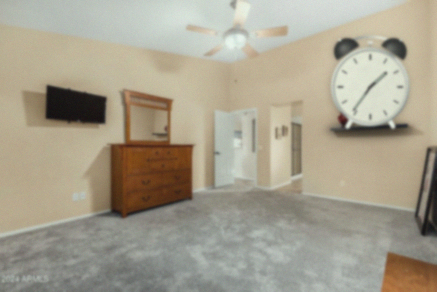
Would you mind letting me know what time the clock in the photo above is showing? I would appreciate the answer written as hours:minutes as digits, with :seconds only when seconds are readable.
1:36
